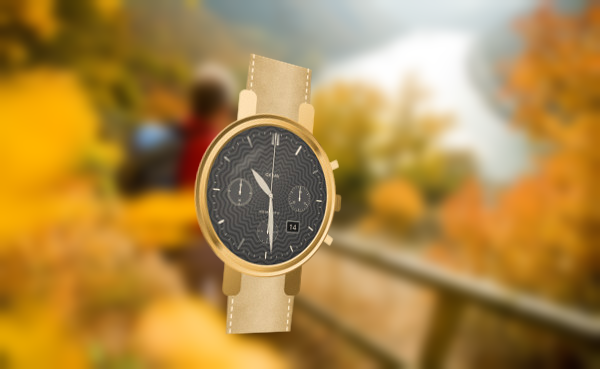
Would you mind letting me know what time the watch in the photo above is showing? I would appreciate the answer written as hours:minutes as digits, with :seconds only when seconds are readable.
10:29
